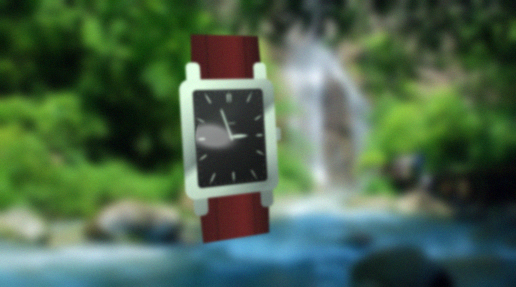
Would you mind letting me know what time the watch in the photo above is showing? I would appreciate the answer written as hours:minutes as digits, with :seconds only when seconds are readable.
2:57
